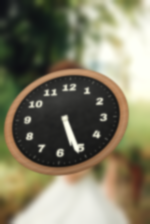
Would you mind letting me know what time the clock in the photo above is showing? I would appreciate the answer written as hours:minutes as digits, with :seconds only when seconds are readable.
5:26
